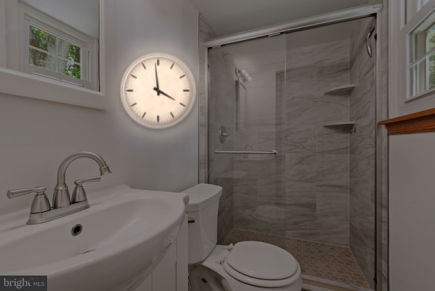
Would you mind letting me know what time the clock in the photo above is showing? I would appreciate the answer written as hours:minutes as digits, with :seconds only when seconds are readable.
3:59
